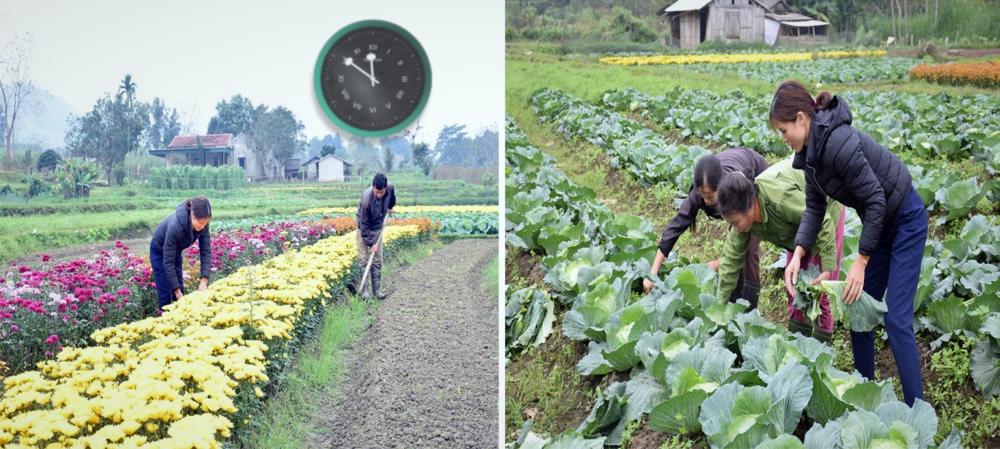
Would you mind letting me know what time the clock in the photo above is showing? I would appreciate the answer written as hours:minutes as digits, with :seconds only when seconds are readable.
11:51
